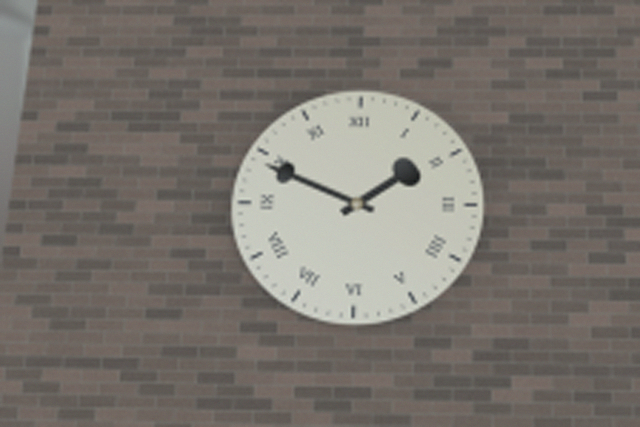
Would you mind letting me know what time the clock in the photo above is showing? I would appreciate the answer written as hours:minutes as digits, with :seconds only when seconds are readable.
1:49
